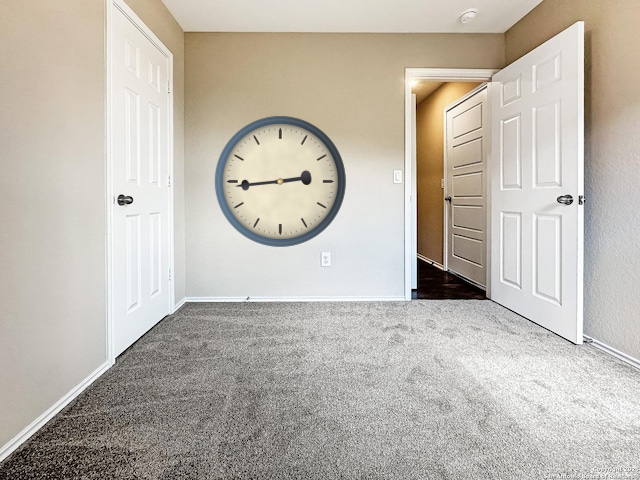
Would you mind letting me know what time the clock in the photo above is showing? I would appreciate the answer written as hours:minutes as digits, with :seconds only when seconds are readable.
2:44
